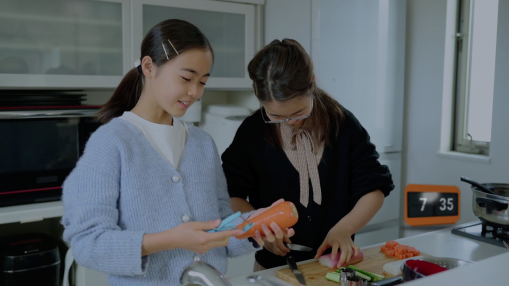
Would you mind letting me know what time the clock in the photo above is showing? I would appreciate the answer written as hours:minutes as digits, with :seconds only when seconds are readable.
7:35
